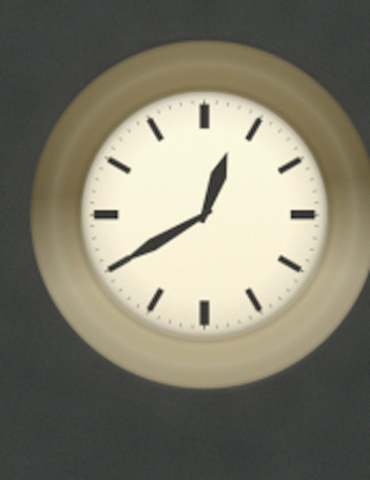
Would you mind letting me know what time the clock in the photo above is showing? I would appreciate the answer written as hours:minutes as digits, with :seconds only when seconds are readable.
12:40
